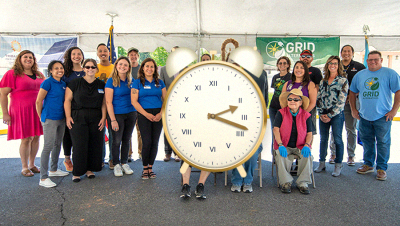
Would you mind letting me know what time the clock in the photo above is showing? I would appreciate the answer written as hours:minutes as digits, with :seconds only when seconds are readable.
2:18
